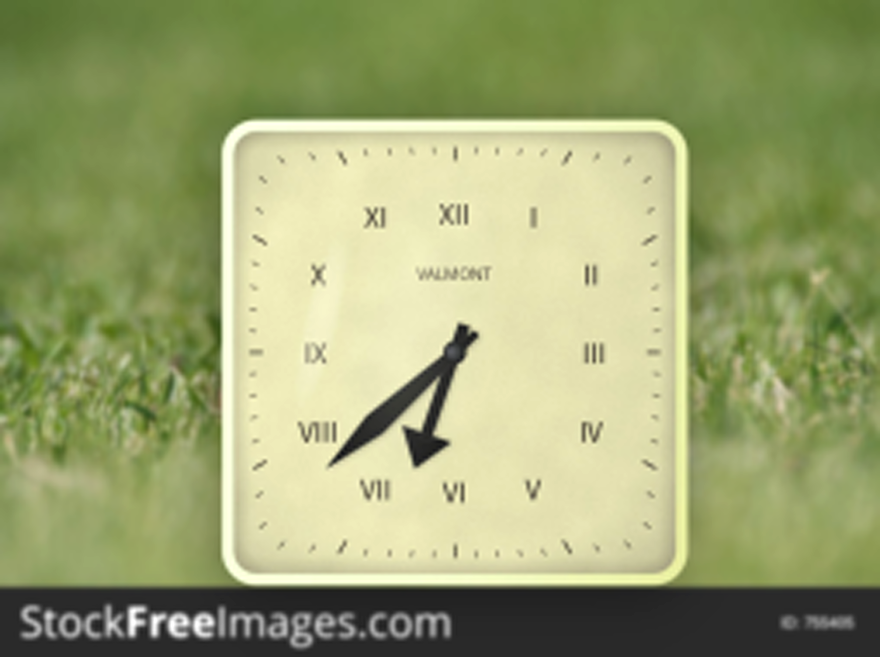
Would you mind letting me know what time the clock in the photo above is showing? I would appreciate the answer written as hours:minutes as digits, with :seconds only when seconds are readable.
6:38
